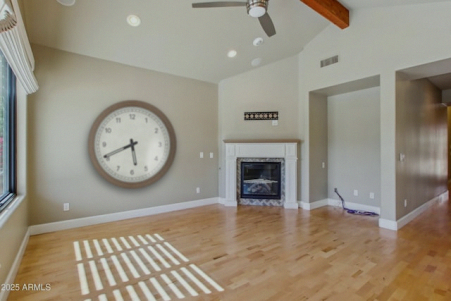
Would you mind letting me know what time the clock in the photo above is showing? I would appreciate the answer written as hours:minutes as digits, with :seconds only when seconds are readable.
5:41
